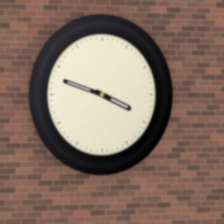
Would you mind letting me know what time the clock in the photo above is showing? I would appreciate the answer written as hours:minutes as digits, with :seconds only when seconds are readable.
3:48
